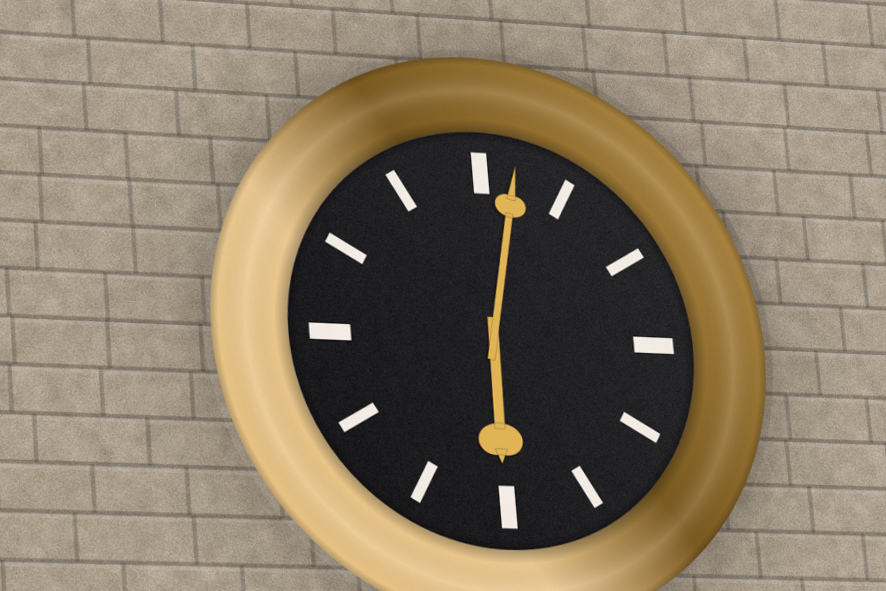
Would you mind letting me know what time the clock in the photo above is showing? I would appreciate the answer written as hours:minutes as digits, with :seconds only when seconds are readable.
6:02
